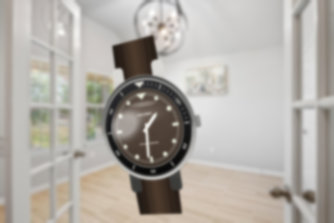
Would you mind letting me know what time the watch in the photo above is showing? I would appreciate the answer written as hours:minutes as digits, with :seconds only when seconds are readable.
1:31
